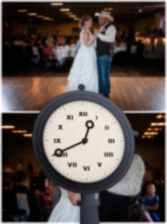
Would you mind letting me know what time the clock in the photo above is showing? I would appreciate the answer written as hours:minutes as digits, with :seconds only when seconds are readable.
12:41
